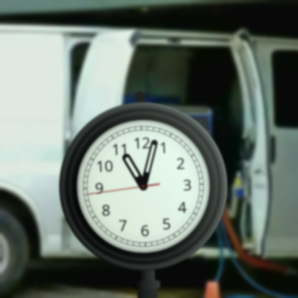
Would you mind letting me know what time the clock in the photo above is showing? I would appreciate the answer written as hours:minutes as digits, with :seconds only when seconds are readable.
11:02:44
